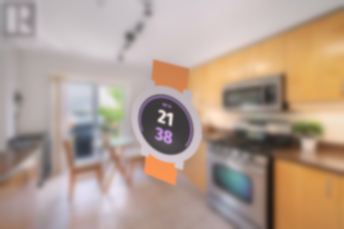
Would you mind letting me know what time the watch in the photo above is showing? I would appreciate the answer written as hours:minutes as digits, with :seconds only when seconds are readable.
21:38
